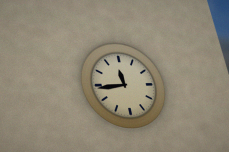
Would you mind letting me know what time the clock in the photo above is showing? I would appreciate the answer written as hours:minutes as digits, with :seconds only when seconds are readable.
11:44
